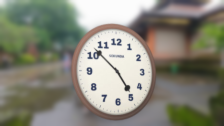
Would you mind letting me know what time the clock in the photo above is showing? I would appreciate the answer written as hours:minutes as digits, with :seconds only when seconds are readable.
4:52
